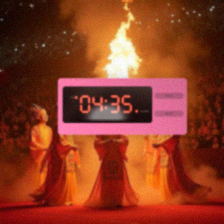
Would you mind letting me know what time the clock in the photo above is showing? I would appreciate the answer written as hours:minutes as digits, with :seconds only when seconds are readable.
4:35
